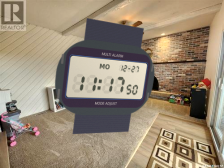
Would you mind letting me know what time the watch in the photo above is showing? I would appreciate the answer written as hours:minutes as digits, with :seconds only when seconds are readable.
11:17:50
